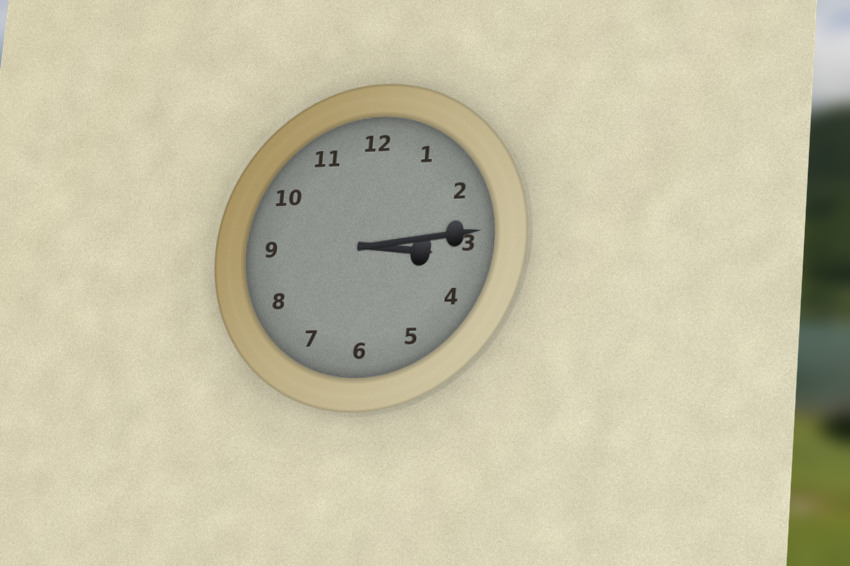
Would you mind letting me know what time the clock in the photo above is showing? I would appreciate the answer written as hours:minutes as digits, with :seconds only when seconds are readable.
3:14
